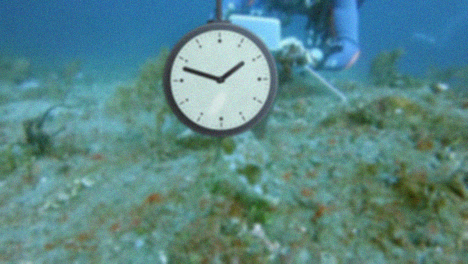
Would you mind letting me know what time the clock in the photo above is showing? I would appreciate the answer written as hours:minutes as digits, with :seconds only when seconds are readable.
1:48
